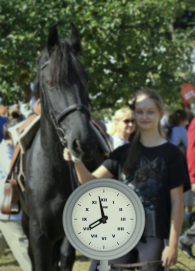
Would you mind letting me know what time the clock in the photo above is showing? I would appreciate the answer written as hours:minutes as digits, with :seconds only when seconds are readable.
7:58
